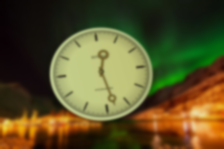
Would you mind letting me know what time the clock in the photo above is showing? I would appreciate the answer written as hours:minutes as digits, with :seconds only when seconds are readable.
12:28
